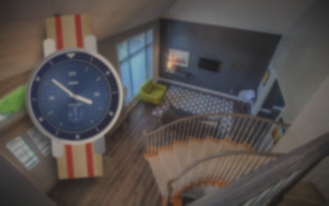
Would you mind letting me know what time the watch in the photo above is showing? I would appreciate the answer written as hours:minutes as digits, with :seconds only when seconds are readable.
3:52
